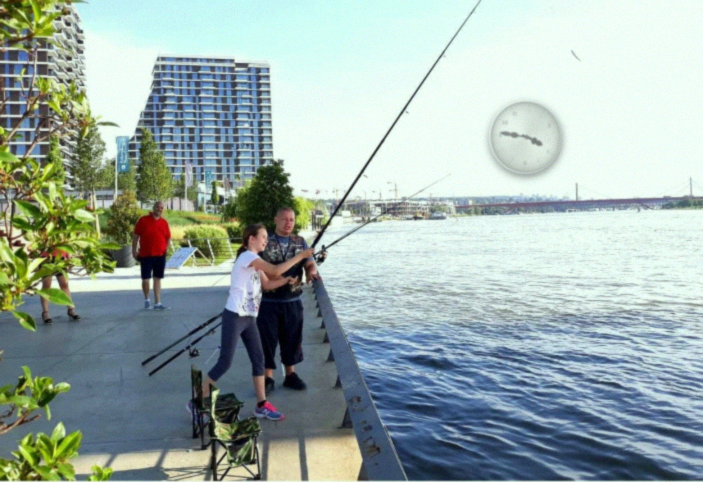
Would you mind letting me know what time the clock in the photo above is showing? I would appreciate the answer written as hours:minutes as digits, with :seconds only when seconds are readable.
3:46
